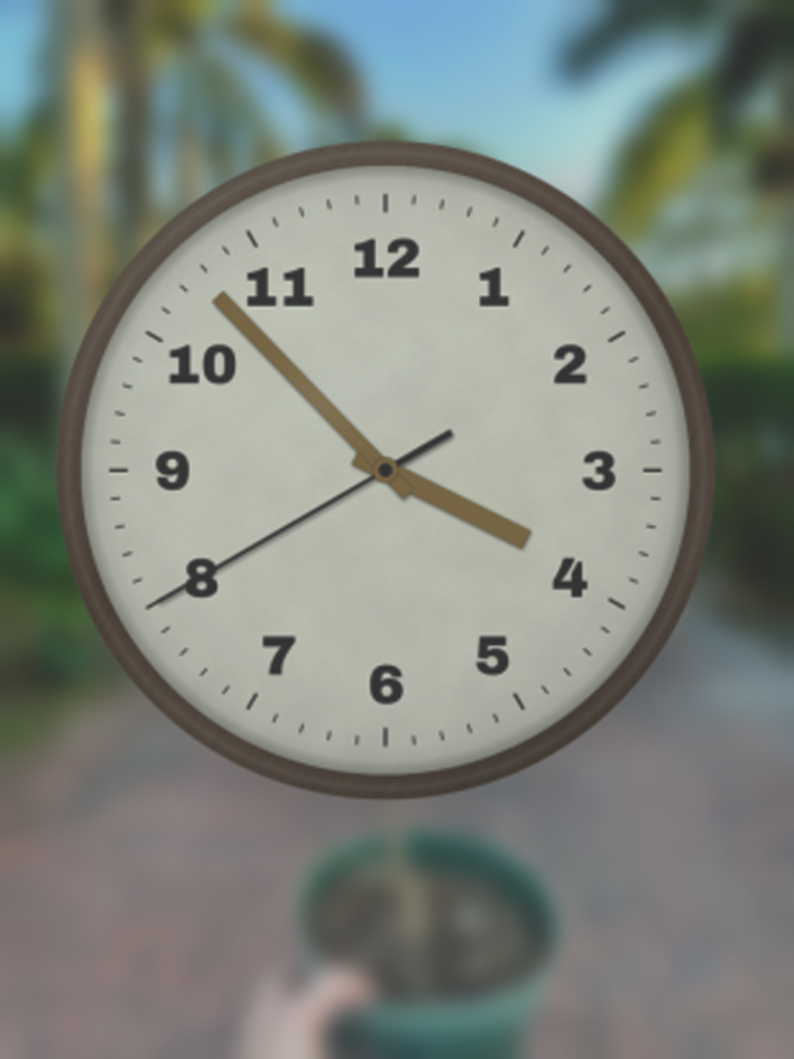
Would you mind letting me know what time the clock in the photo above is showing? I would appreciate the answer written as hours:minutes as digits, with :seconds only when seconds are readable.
3:52:40
